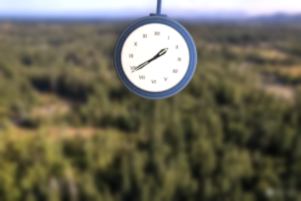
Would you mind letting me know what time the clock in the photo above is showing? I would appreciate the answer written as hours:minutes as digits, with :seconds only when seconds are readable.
1:39
